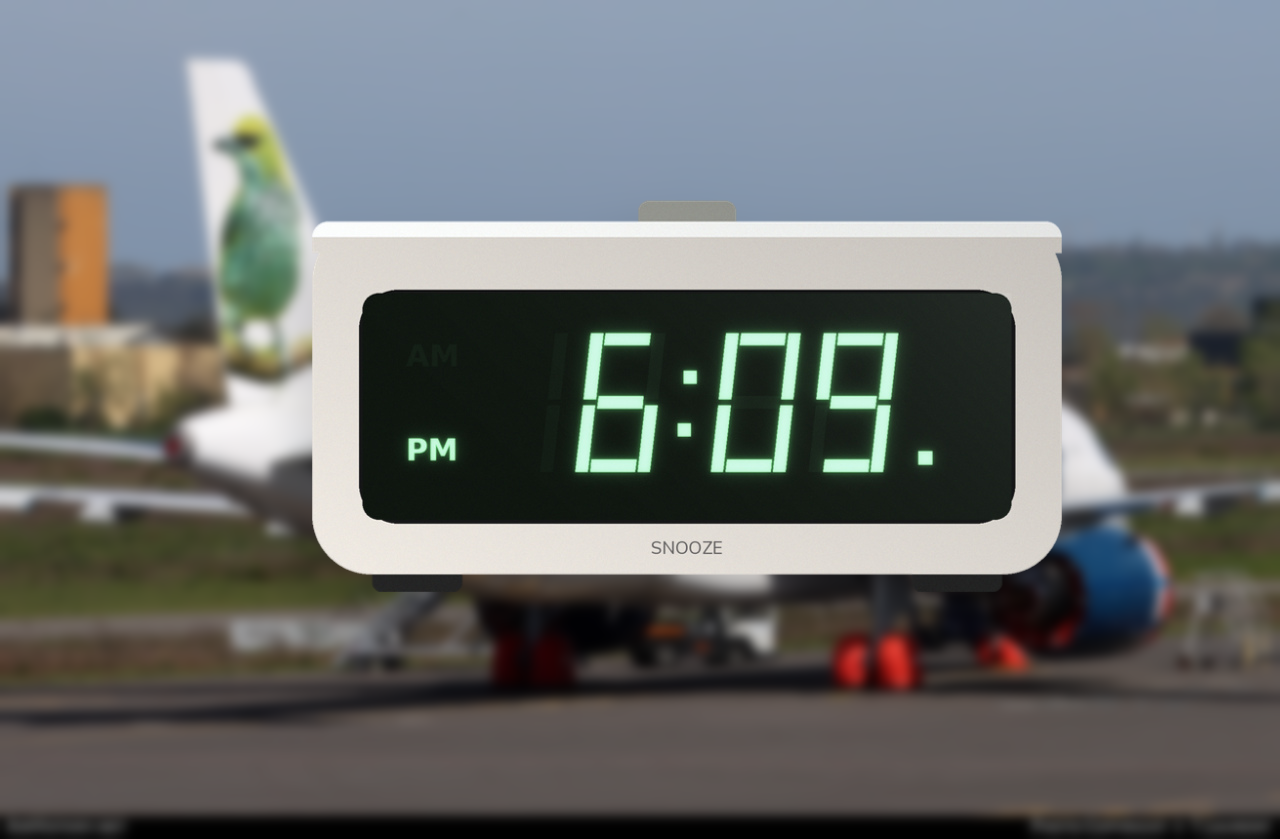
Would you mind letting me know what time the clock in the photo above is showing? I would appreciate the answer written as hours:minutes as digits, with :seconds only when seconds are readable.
6:09
